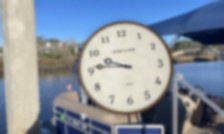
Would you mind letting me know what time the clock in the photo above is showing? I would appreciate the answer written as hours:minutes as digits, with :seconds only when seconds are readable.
9:46
